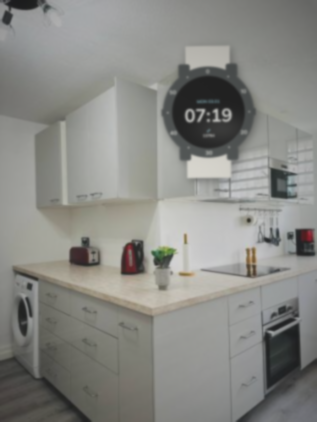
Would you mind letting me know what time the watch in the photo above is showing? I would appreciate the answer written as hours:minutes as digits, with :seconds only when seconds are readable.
7:19
